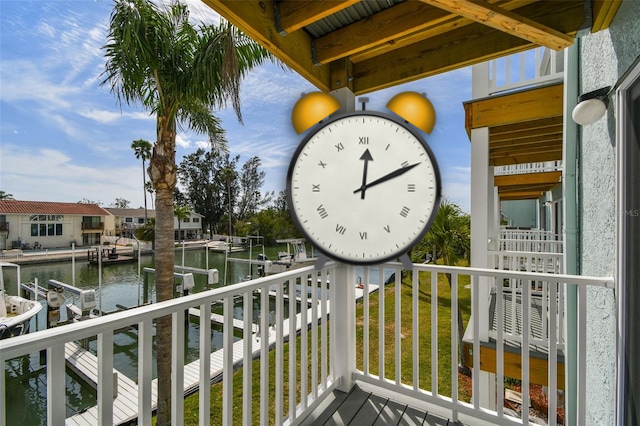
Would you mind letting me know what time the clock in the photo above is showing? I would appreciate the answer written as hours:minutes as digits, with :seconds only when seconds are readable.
12:11
